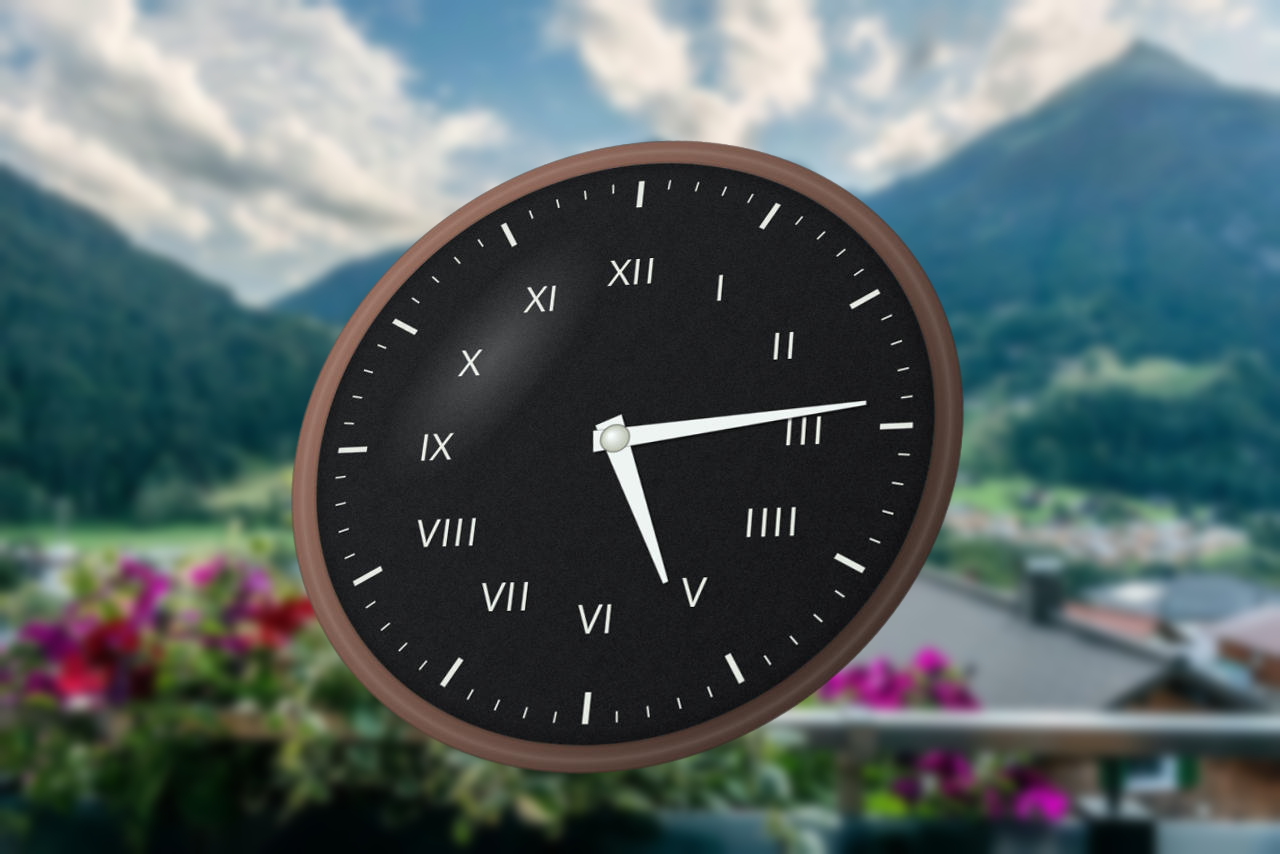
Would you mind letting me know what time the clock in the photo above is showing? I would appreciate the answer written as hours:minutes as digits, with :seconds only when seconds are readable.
5:14
